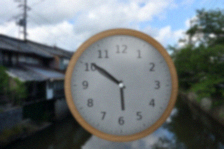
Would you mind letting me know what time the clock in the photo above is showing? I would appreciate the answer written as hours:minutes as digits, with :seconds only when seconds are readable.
5:51
